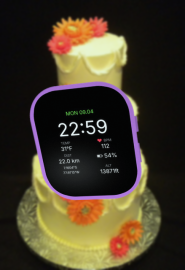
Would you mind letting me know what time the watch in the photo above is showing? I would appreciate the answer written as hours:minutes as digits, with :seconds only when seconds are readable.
22:59
